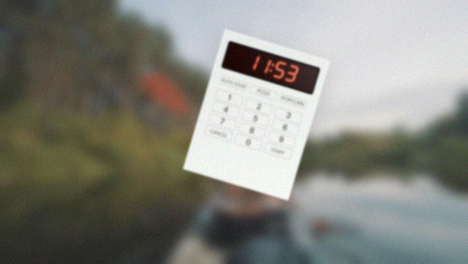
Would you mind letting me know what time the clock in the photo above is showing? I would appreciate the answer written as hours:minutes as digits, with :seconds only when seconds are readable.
11:53
